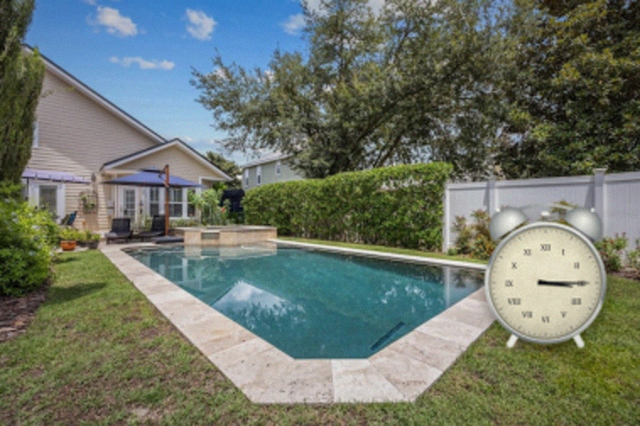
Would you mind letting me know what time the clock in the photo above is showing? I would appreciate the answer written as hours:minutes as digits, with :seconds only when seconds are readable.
3:15
